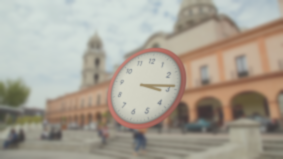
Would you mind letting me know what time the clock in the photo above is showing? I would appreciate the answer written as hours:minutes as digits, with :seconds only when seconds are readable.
3:14
